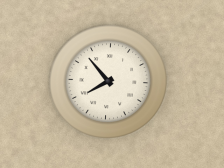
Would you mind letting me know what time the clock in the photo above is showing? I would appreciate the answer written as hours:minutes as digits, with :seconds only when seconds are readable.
7:53
